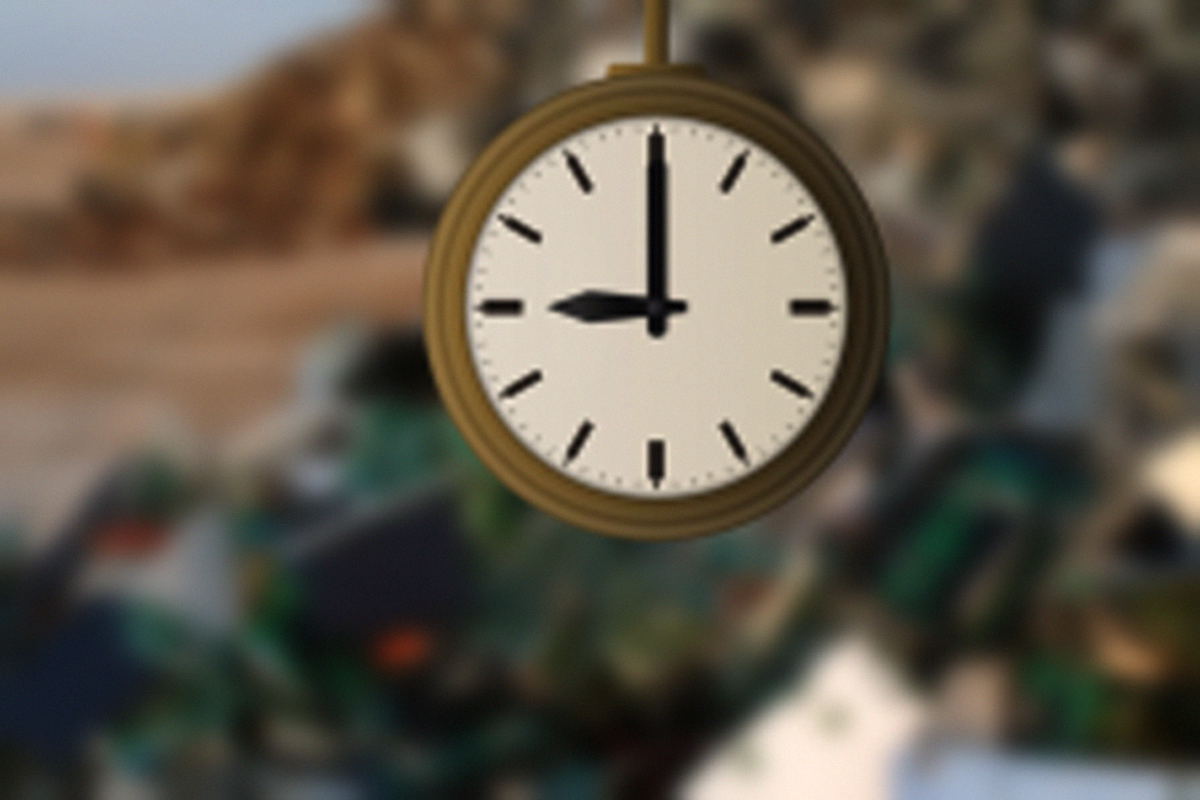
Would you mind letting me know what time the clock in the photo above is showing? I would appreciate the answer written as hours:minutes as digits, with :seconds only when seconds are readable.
9:00
